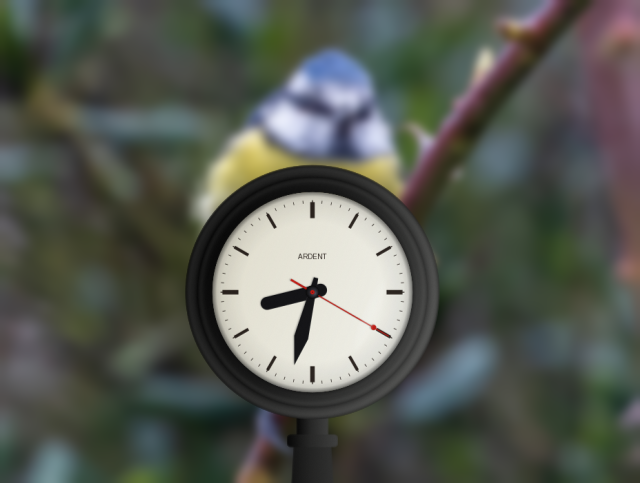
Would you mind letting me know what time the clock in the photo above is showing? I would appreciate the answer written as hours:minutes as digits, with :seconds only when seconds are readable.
8:32:20
